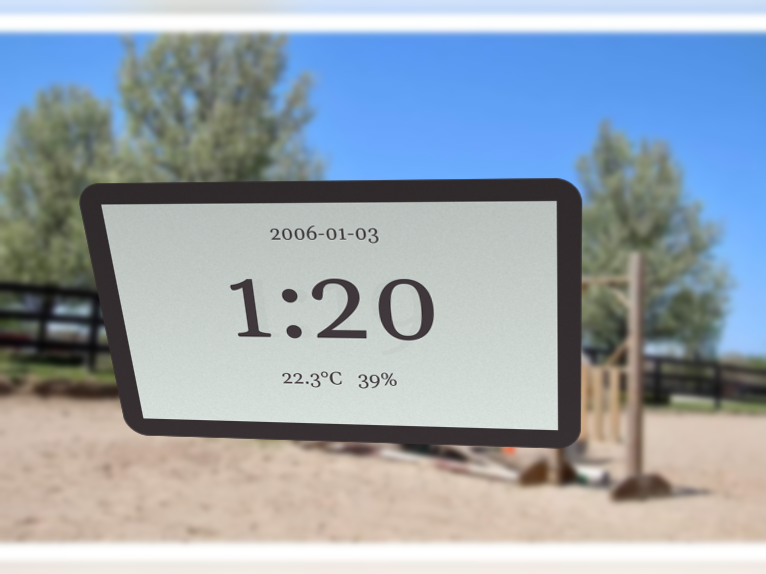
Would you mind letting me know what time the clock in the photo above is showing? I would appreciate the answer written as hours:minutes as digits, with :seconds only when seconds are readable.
1:20
